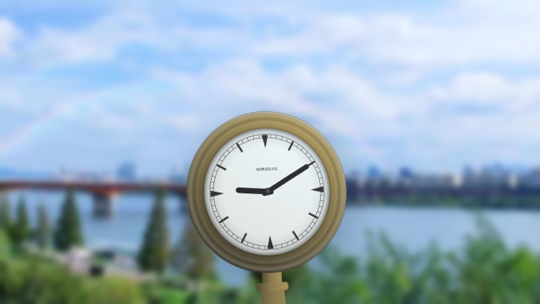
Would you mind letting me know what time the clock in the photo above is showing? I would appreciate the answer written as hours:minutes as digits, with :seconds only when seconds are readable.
9:10
